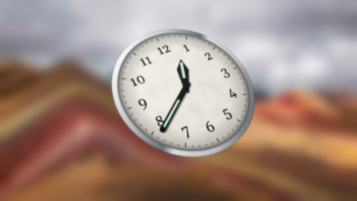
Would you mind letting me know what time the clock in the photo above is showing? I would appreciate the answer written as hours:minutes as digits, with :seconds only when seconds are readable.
12:39
